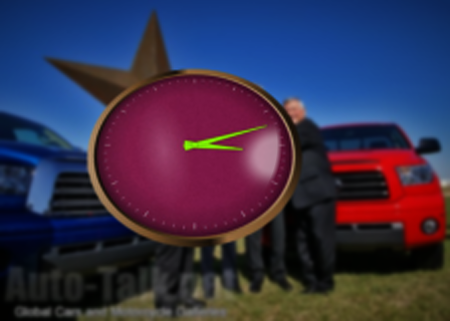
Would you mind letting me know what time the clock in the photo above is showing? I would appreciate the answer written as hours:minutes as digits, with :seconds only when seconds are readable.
3:12
